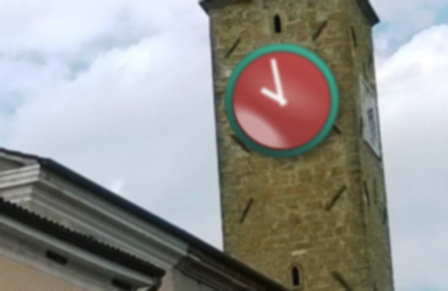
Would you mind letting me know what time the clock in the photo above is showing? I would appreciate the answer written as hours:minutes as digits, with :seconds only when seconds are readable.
9:58
